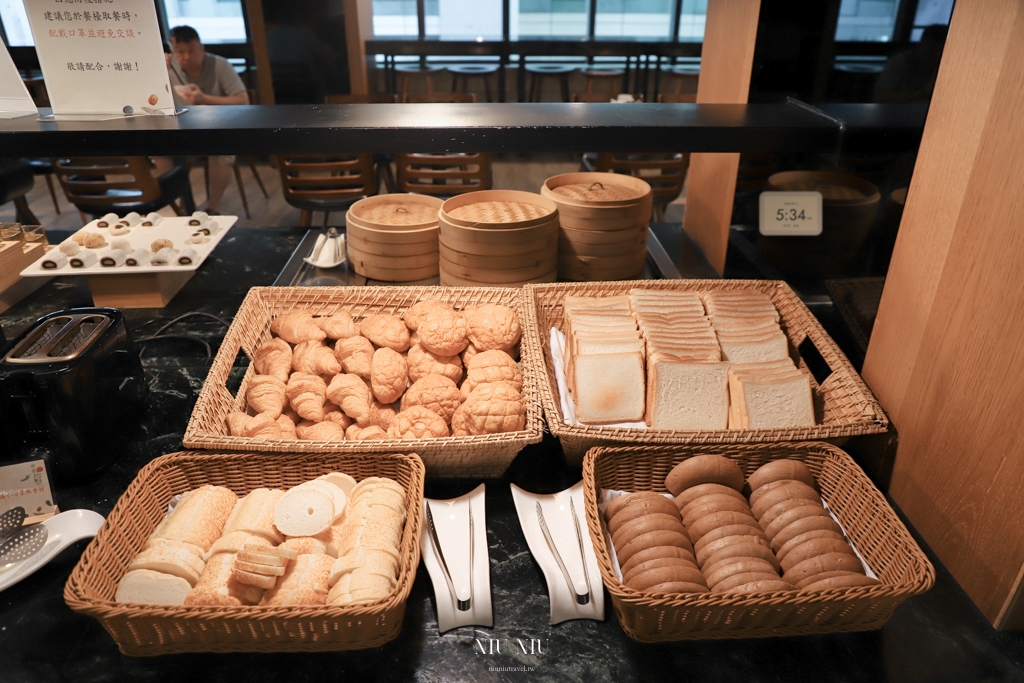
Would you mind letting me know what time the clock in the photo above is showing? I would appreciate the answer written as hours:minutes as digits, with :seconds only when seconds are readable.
5:34
